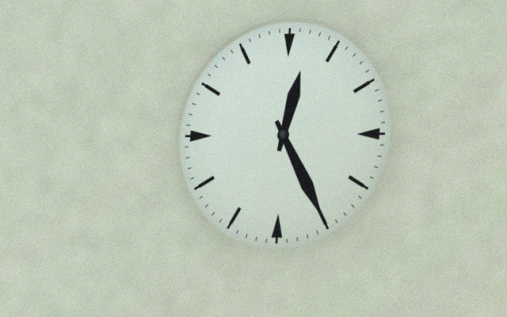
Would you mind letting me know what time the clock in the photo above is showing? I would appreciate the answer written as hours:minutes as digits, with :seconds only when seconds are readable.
12:25
